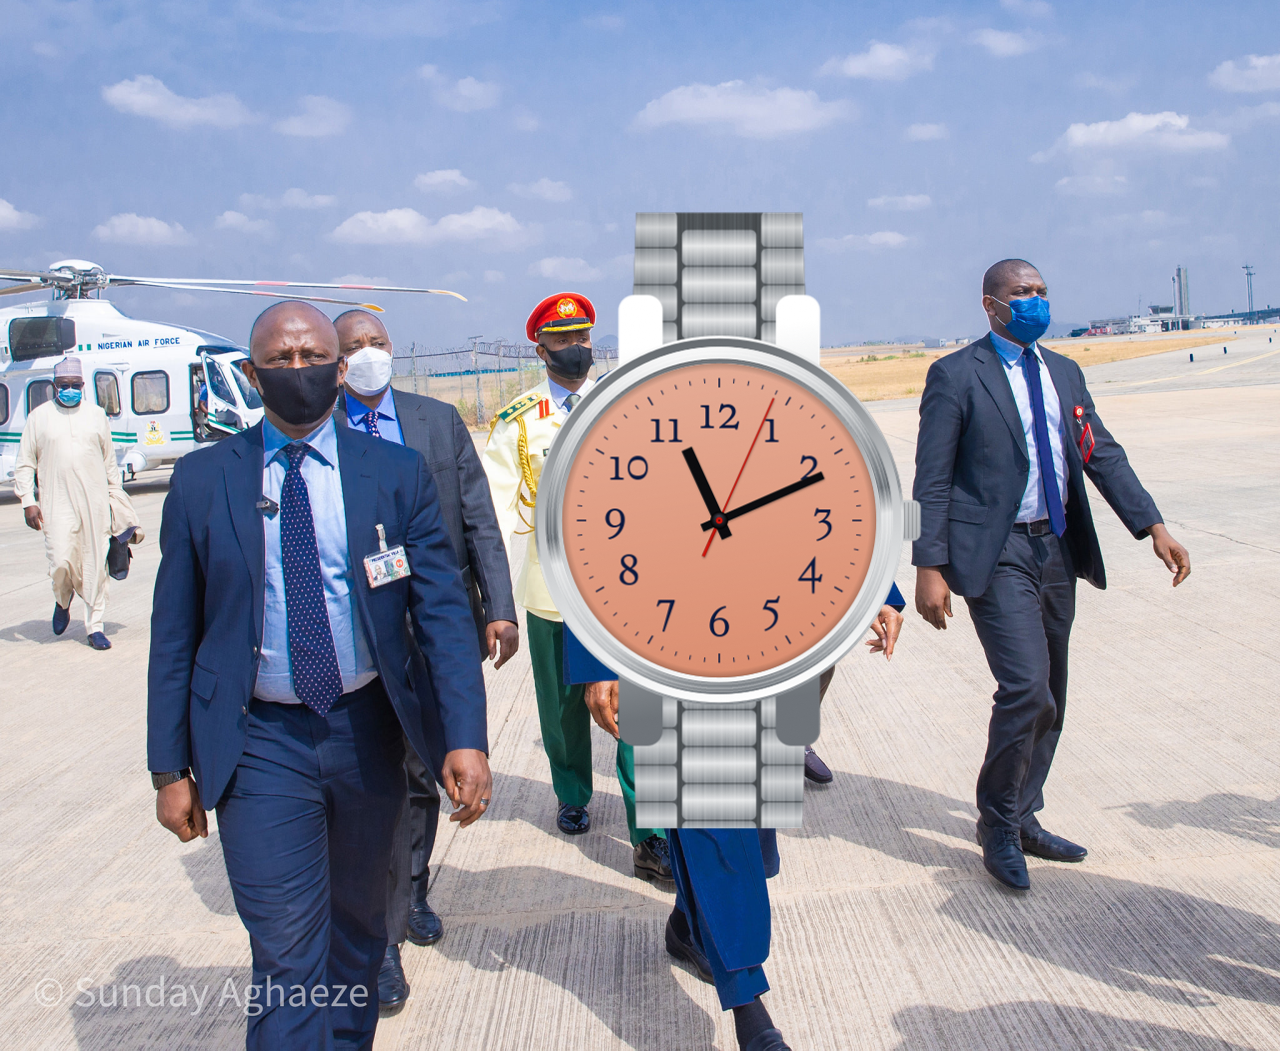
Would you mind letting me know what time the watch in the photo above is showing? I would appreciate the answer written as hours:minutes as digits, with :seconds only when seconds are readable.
11:11:04
